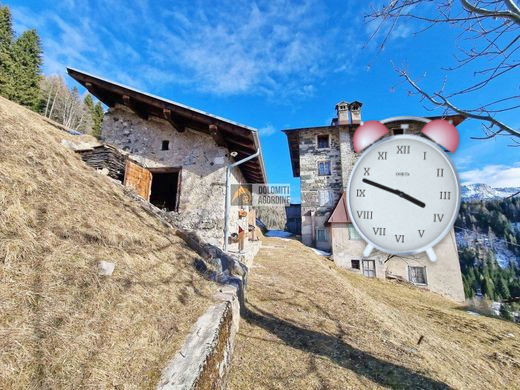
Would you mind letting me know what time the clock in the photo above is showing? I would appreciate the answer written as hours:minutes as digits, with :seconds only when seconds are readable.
3:48
